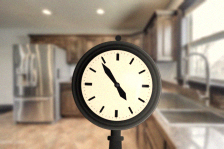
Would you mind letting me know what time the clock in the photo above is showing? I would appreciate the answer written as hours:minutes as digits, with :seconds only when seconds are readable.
4:54
